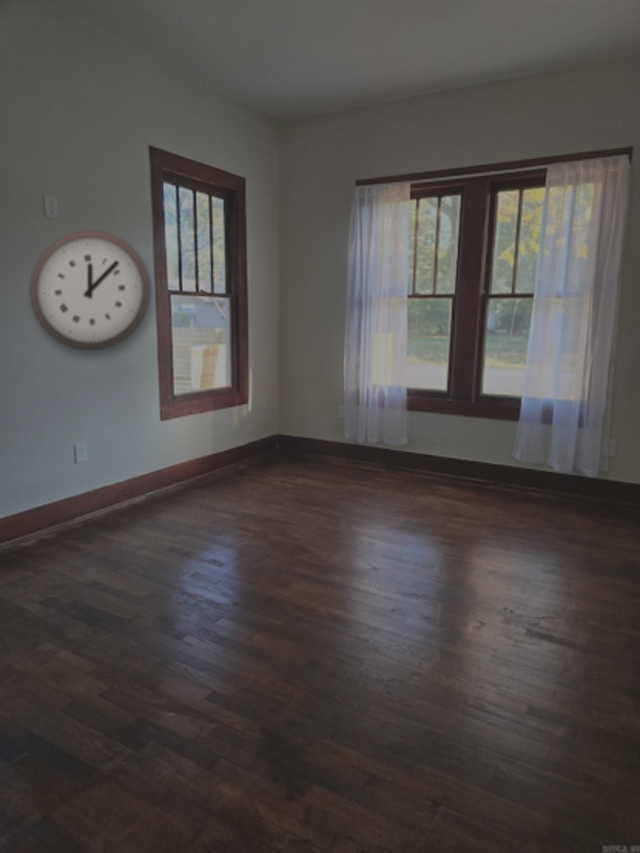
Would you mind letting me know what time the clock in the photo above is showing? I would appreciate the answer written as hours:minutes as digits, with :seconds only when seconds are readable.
12:08
